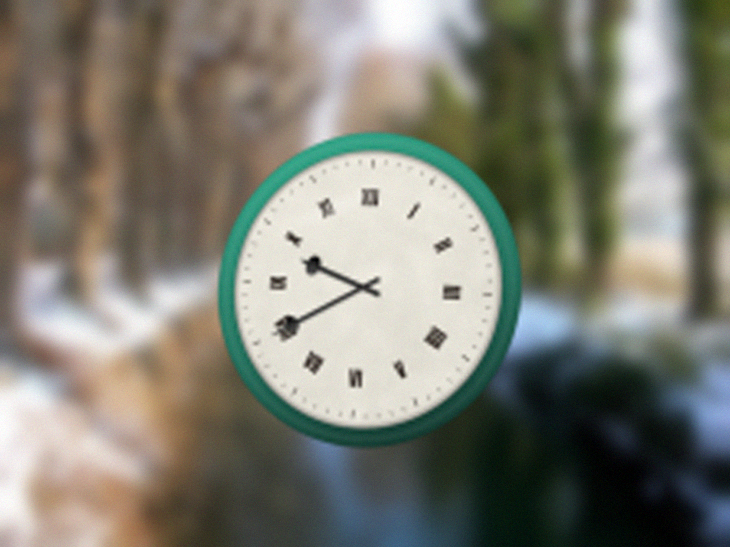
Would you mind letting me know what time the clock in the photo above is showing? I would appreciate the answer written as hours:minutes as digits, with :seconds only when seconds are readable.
9:40
